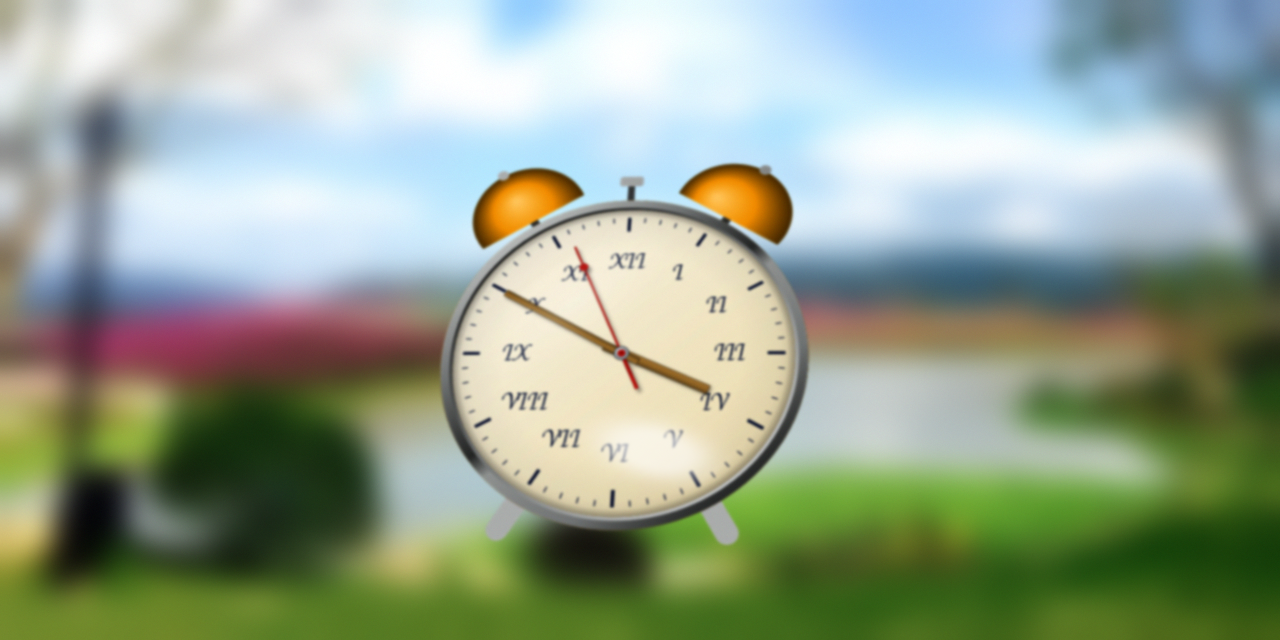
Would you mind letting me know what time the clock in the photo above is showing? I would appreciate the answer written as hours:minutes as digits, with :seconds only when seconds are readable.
3:49:56
